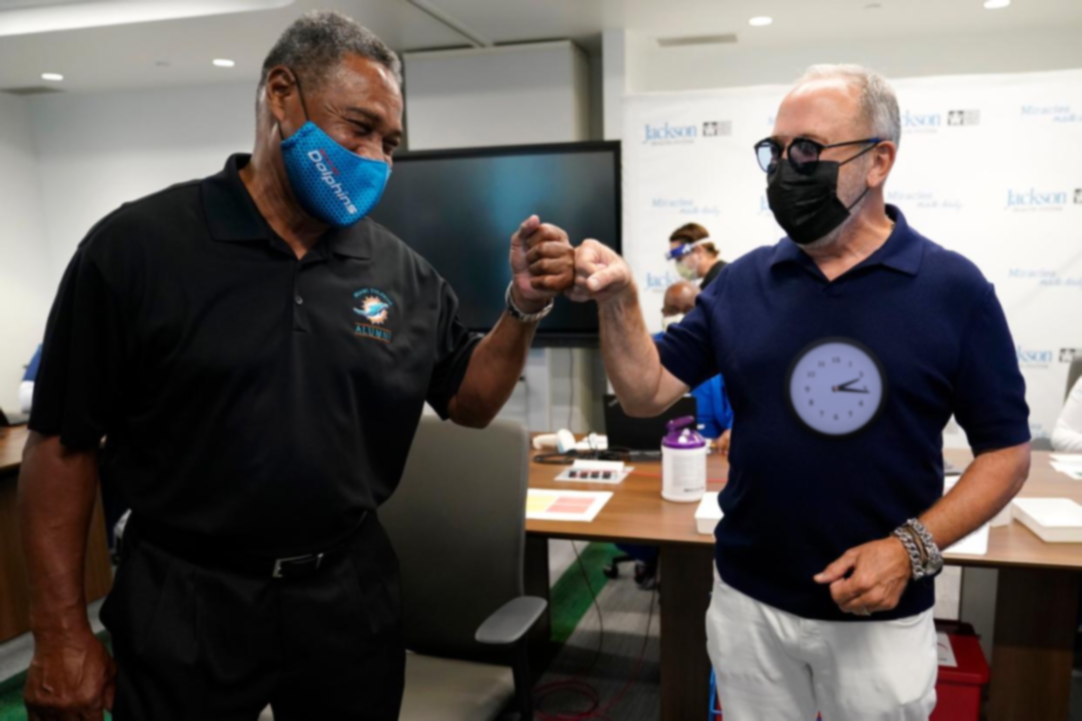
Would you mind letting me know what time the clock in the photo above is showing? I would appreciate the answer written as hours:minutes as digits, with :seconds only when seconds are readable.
2:16
